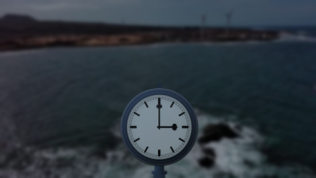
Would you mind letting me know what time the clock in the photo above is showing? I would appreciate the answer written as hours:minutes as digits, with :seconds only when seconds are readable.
3:00
